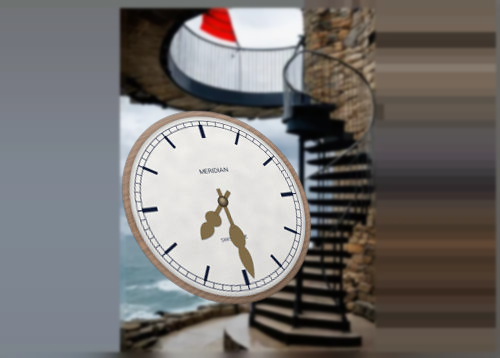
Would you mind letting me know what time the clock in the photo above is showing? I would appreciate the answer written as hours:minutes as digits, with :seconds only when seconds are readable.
7:29
